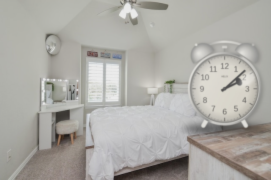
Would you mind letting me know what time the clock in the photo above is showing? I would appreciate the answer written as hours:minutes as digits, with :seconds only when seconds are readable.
2:08
